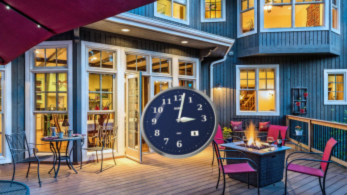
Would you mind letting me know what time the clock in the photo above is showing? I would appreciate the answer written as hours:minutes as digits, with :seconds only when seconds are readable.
3:02
